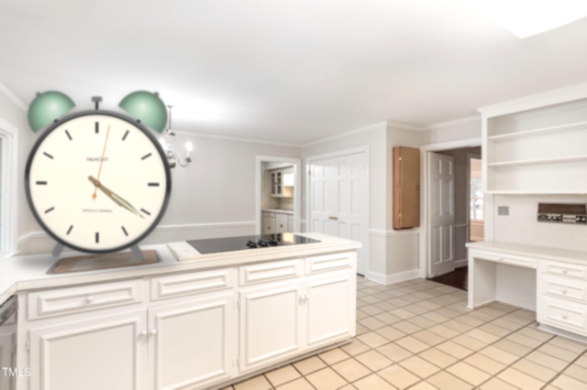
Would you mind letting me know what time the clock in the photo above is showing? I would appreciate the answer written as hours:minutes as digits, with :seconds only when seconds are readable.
4:21:02
